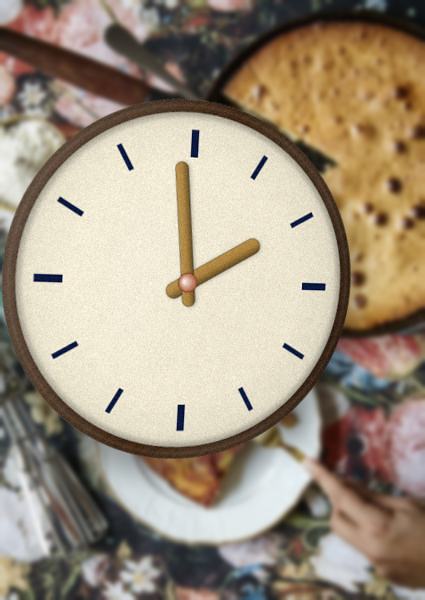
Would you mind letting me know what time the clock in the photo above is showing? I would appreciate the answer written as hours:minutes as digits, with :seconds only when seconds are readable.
1:59
